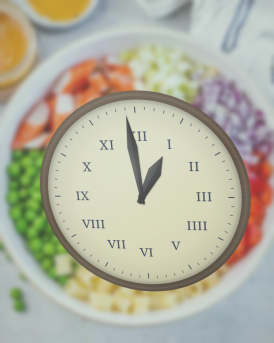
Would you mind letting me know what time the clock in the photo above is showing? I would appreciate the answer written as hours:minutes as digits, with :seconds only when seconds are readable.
12:59
